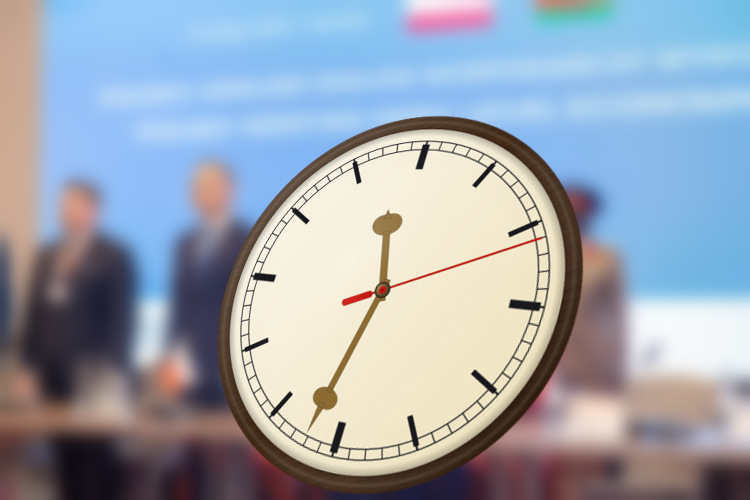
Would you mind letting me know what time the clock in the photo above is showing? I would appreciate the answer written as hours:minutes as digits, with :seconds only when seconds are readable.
11:32:11
